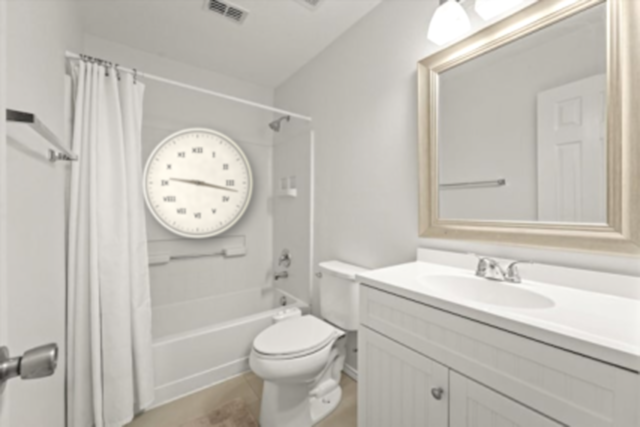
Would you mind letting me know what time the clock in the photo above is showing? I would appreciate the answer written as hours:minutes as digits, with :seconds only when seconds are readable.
9:17
